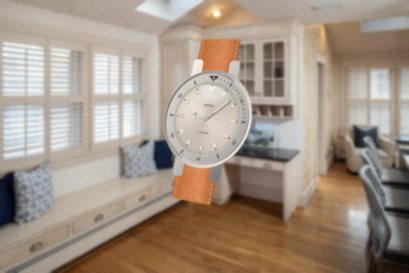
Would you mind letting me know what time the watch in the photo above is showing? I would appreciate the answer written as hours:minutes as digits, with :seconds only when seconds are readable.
9:08
